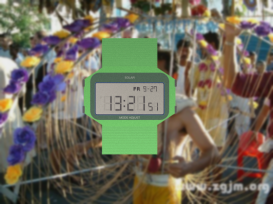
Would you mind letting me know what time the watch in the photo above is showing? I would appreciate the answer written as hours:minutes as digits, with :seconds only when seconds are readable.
13:21:51
